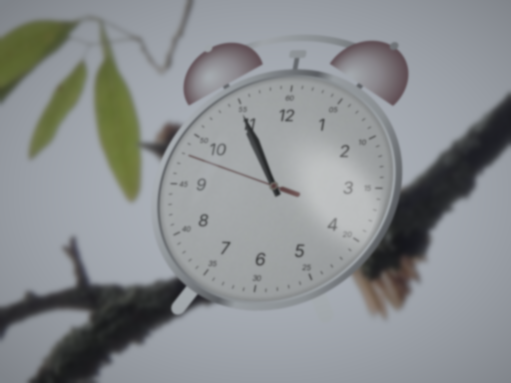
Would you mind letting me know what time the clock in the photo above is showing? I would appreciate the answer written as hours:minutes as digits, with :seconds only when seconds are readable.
10:54:48
